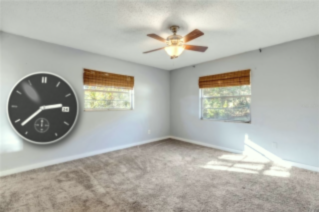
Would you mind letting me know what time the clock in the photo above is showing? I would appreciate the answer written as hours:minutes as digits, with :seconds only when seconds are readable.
2:38
